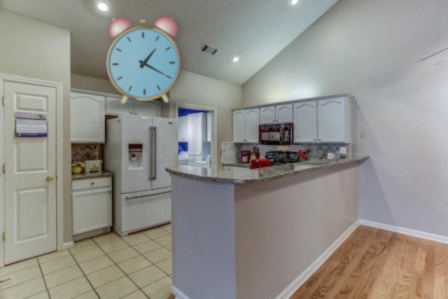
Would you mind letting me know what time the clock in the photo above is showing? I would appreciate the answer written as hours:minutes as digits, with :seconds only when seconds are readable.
1:20
